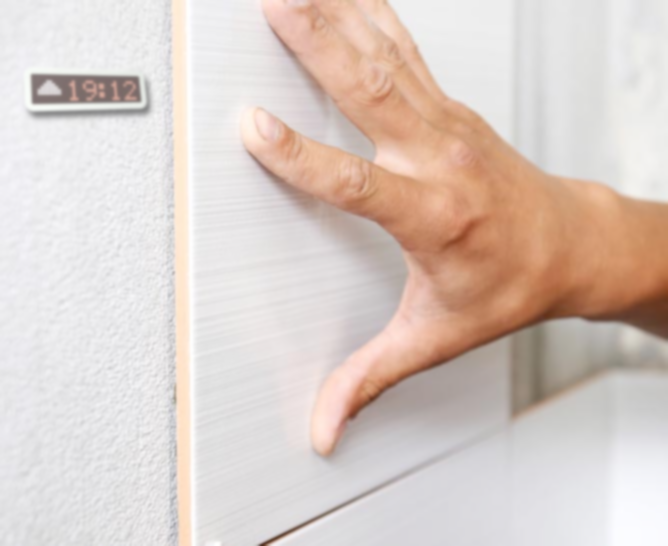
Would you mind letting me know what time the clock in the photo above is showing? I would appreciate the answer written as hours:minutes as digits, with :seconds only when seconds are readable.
19:12
